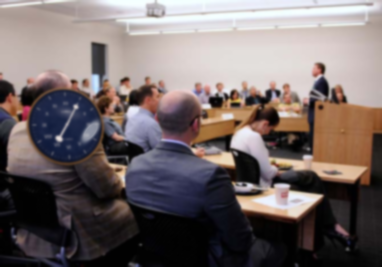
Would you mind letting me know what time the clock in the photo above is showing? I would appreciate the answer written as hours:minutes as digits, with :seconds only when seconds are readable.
7:05
